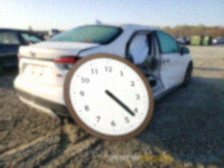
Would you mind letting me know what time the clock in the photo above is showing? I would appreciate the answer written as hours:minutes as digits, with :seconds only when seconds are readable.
4:22
